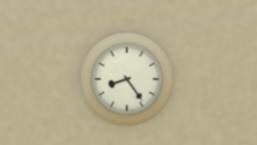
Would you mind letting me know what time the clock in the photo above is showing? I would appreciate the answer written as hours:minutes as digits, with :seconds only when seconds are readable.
8:24
